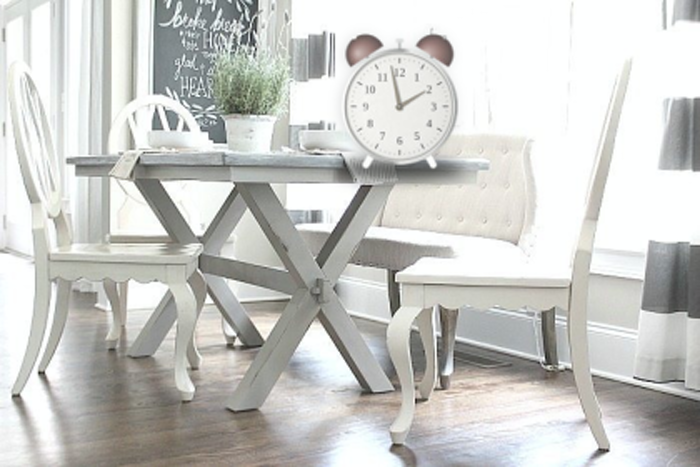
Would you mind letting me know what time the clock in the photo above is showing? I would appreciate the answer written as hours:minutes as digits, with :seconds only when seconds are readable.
1:58
